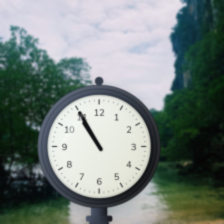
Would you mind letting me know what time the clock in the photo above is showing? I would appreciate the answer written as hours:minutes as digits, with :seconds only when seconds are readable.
10:55
